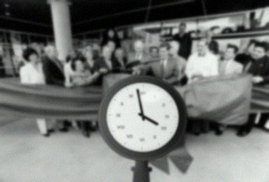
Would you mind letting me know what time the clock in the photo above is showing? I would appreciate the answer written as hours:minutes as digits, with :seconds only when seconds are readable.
3:58
